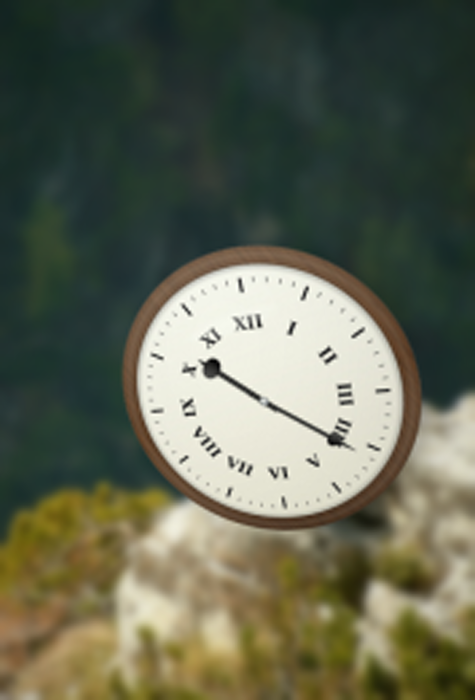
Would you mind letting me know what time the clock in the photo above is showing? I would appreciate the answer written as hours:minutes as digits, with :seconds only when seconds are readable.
10:21
